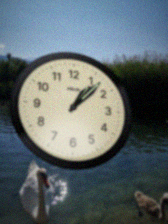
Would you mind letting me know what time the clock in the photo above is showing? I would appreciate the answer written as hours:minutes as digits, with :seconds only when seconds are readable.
1:07
